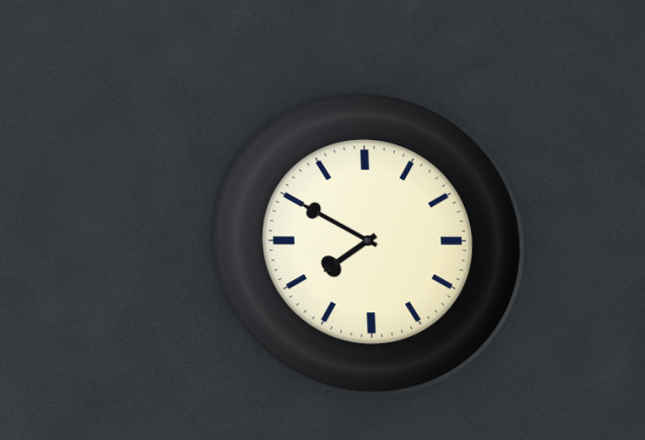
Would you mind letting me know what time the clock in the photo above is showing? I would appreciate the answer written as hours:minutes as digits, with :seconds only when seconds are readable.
7:50
